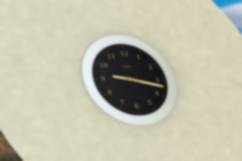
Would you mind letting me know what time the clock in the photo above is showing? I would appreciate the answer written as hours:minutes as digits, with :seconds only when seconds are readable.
9:17
